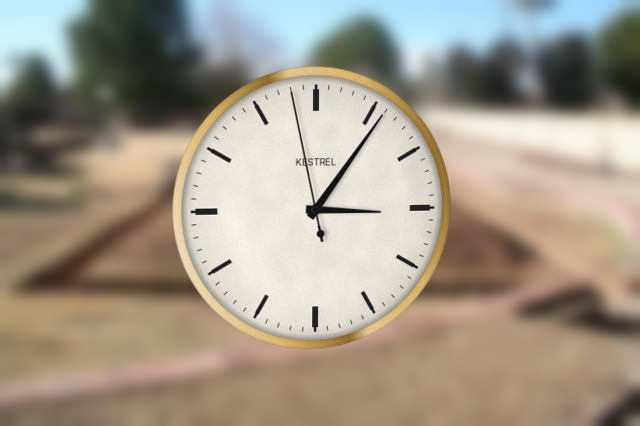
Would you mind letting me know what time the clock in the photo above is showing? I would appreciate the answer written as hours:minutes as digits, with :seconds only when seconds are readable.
3:05:58
